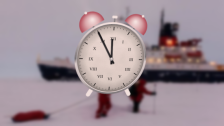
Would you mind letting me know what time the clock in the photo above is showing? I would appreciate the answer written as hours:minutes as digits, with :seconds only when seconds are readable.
11:55
